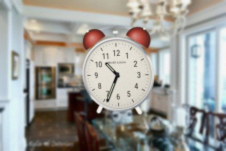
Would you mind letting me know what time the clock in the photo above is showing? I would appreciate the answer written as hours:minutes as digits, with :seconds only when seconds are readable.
10:34
